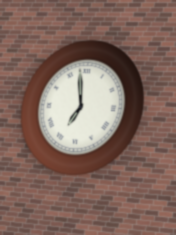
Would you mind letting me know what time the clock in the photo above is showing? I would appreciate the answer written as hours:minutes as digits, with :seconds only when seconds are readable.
6:58
